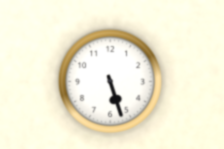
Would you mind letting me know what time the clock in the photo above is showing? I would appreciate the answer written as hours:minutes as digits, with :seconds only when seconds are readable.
5:27
